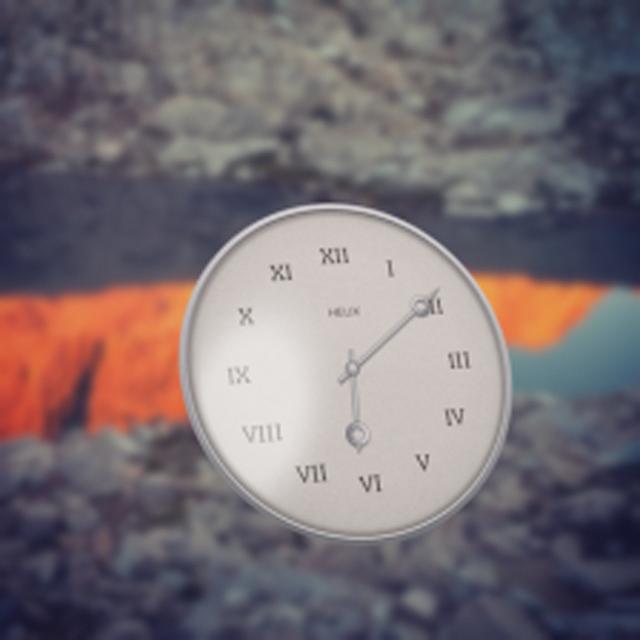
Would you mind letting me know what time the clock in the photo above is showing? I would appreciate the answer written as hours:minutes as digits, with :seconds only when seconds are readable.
6:09
